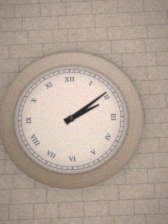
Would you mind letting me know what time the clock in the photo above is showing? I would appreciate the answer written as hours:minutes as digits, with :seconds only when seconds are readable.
2:09
